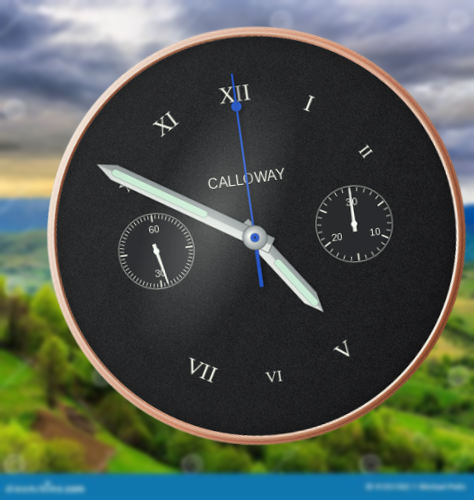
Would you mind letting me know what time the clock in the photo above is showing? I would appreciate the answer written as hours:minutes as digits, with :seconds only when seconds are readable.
4:50:28
